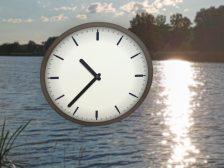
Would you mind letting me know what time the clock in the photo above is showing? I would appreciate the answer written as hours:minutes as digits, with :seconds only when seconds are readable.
10:37
